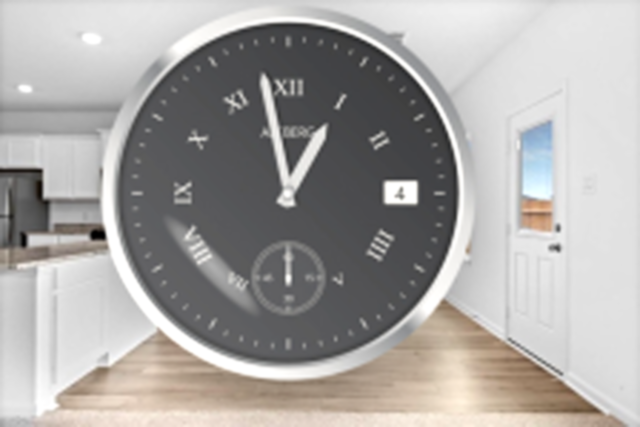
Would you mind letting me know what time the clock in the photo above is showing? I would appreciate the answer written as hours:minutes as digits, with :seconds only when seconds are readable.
12:58
